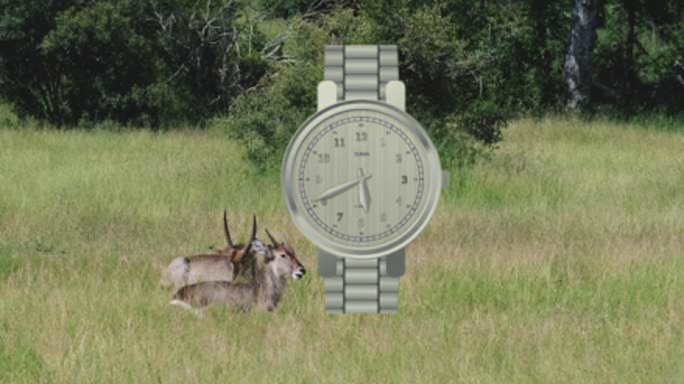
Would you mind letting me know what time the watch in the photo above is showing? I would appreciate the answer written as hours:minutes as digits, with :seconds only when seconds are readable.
5:41
